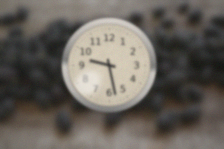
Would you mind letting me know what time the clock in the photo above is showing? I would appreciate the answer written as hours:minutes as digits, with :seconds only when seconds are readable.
9:28
